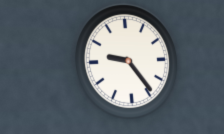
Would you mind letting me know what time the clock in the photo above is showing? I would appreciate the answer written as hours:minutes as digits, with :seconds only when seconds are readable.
9:24
